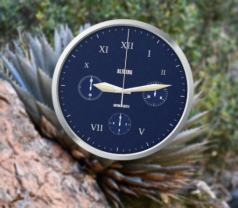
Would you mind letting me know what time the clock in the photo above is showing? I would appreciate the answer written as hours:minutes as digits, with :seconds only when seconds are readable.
9:13
